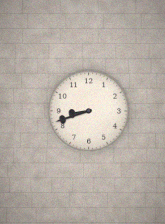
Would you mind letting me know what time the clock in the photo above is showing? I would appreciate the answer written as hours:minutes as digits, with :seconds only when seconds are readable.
8:42
